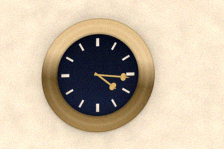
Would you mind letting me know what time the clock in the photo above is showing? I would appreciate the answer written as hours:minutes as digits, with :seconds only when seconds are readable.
4:16
